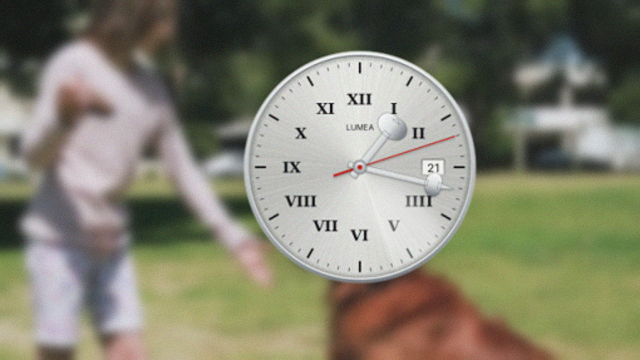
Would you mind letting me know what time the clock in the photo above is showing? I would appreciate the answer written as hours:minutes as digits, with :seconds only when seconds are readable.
1:17:12
